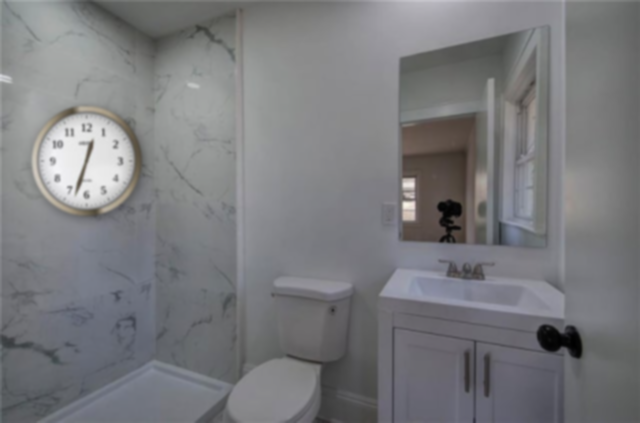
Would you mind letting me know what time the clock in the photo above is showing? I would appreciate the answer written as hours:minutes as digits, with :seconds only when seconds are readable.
12:33
